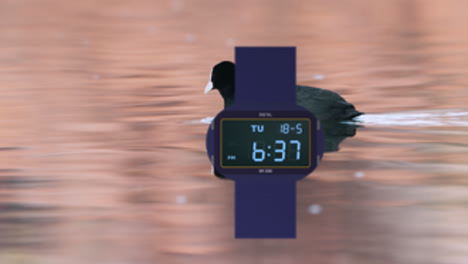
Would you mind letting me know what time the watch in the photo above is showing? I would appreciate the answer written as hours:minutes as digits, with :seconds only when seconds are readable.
6:37
